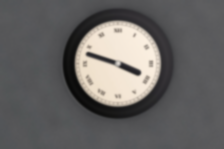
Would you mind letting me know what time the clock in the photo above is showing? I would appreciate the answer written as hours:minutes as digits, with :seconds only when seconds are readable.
3:48
